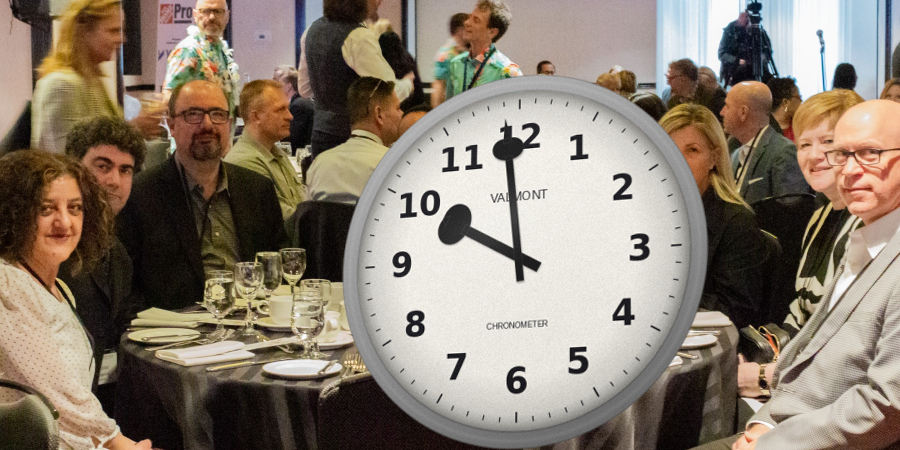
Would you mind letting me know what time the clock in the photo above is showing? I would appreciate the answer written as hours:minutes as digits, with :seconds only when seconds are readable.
9:59
